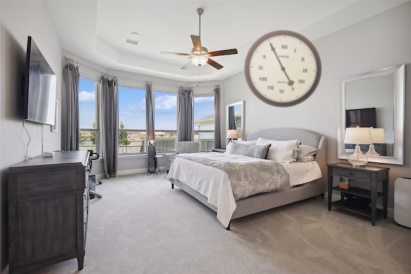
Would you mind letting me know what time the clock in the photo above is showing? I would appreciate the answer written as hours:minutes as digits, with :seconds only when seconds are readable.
4:55
